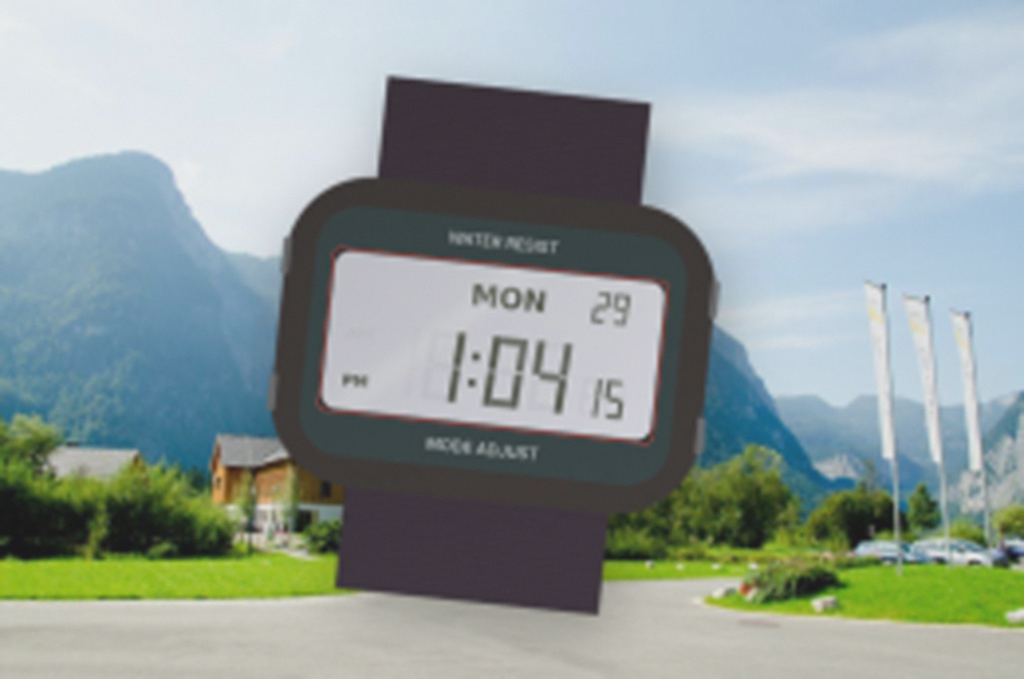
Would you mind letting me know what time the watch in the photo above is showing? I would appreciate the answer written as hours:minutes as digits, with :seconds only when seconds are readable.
1:04:15
